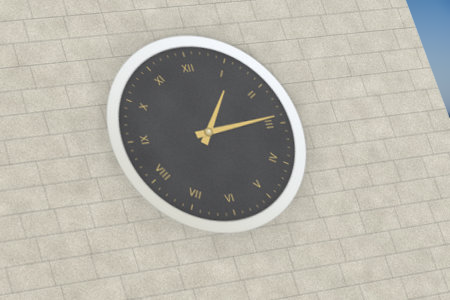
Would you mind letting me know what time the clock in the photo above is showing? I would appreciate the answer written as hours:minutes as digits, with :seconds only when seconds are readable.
1:14
